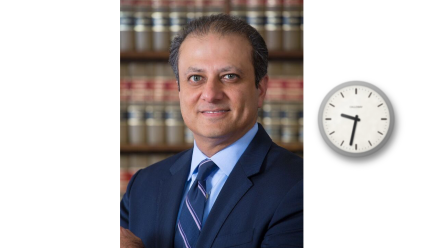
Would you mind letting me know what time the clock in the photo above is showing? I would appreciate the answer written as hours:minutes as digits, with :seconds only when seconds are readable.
9:32
